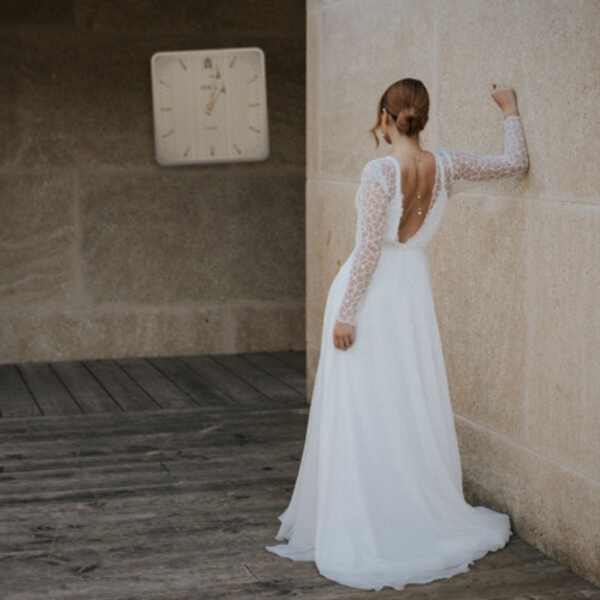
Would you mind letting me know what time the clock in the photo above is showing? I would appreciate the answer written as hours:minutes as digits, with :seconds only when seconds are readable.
1:02
